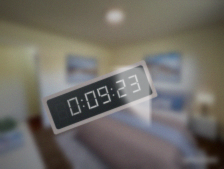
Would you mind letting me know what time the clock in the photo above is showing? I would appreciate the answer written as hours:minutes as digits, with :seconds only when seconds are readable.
0:09:23
